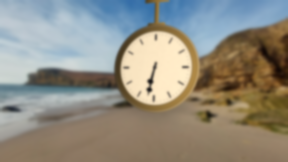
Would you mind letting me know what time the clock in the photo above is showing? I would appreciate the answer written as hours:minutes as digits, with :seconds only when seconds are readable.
6:32
